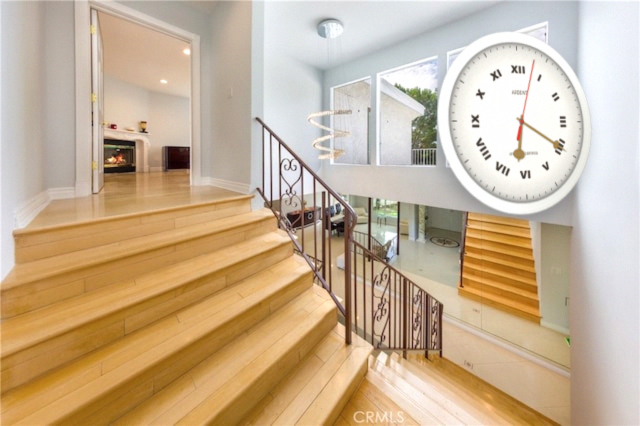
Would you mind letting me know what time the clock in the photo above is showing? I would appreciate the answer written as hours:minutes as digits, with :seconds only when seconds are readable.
6:20:03
